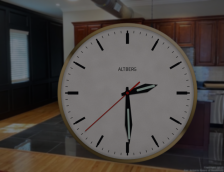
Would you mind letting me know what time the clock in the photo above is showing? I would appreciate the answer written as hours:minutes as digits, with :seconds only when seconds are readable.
2:29:38
